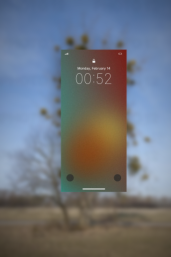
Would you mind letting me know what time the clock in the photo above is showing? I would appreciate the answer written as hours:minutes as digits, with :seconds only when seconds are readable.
0:52
